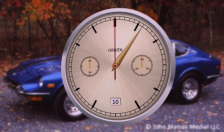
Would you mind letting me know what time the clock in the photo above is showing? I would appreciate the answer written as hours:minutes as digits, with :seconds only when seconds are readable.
1:06
